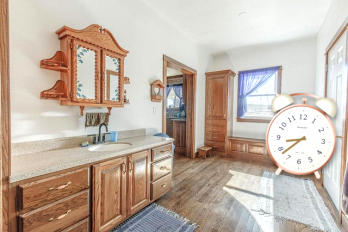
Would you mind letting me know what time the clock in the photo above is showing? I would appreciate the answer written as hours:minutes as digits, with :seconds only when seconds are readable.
8:38
